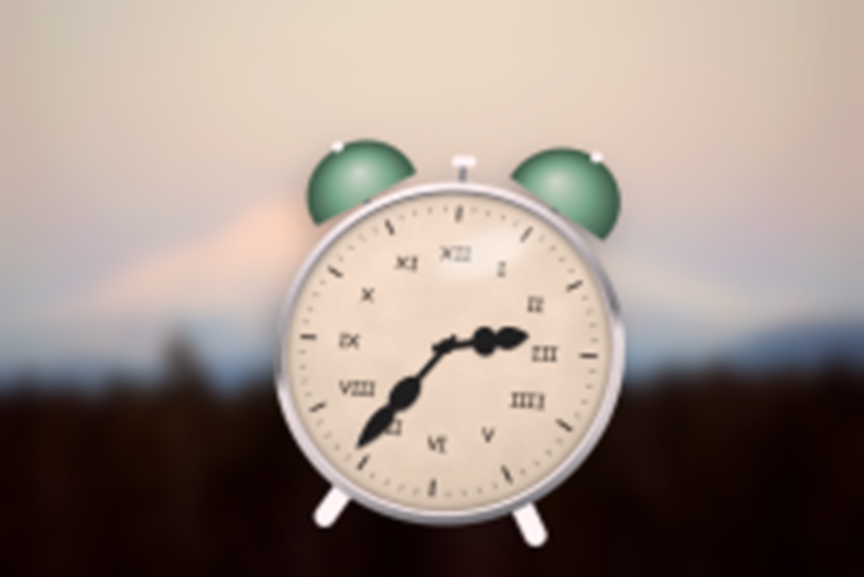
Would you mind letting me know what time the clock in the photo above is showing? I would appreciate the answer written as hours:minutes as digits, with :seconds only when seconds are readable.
2:36
